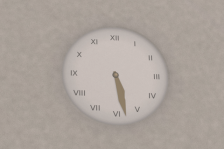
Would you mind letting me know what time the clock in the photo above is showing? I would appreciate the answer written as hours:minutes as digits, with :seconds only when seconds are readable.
5:28
